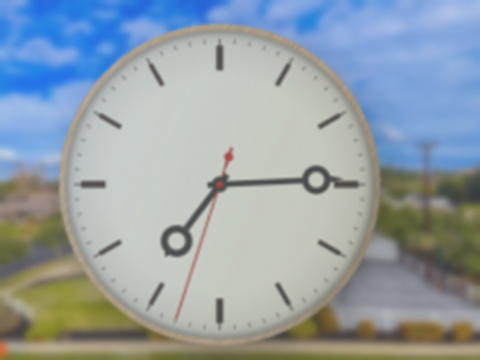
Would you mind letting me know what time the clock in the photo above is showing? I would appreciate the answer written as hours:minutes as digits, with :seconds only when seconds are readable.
7:14:33
